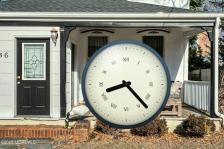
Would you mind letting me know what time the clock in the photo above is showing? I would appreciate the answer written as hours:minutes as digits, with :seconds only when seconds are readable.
8:23
